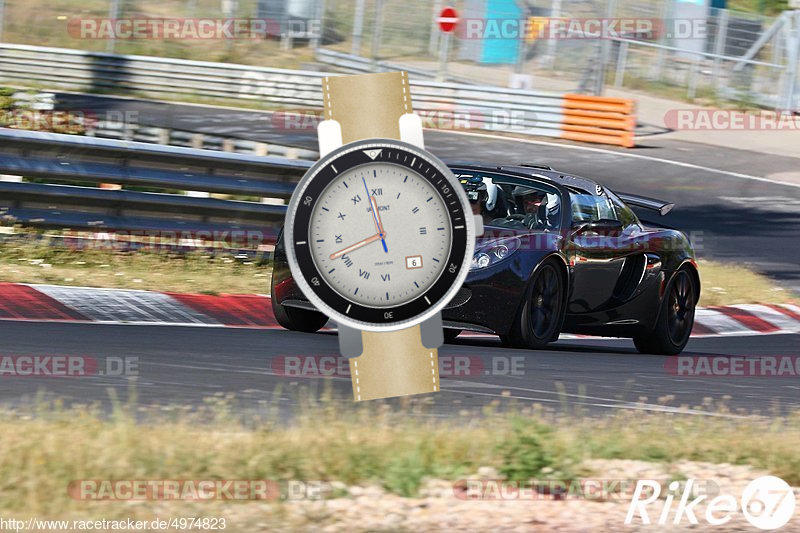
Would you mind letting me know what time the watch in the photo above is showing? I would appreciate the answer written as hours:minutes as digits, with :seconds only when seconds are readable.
11:41:58
